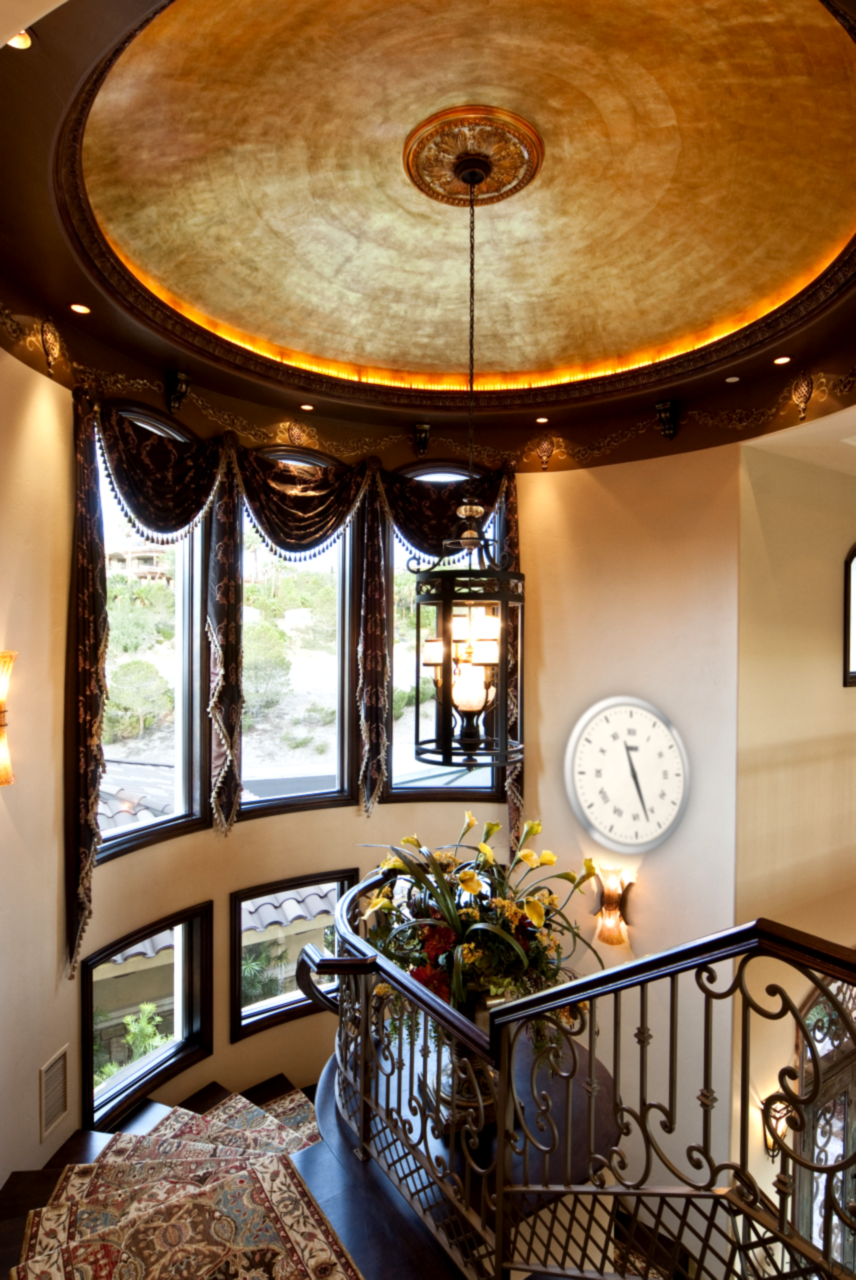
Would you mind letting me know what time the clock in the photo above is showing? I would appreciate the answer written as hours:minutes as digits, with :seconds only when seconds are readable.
11:27
